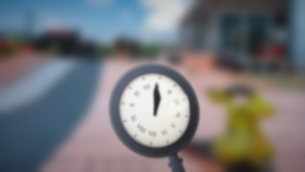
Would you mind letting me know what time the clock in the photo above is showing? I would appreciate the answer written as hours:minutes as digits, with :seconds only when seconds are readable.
1:04
